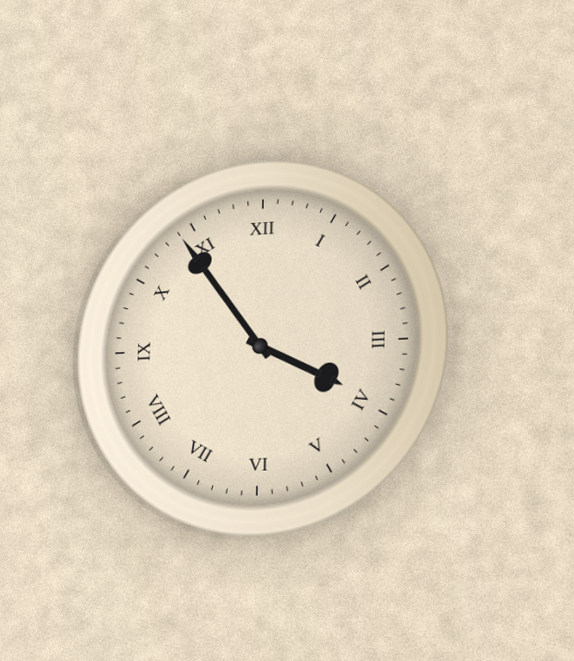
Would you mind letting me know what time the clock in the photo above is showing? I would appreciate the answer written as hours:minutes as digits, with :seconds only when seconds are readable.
3:54
